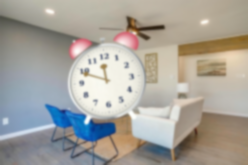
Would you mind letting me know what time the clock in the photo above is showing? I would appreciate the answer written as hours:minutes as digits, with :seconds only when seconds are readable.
11:49
